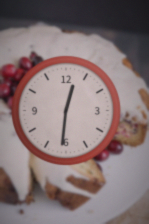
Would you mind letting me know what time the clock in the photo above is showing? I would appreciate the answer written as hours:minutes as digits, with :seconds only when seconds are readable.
12:31
